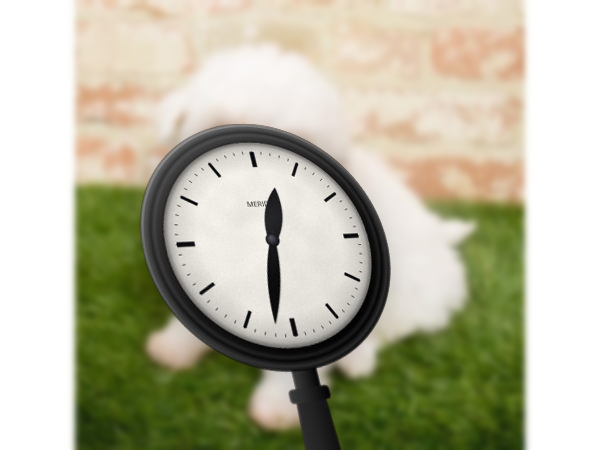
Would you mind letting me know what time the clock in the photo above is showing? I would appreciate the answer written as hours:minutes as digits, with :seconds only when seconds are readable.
12:32
